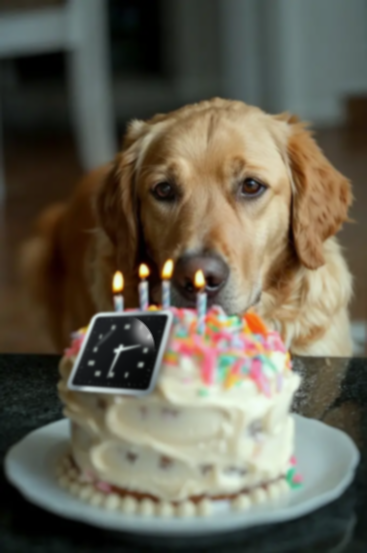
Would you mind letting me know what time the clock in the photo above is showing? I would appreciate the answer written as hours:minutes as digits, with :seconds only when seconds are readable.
2:31
